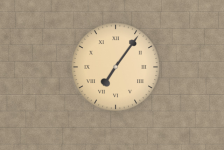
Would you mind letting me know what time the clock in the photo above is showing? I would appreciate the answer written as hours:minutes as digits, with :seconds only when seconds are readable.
7:06
